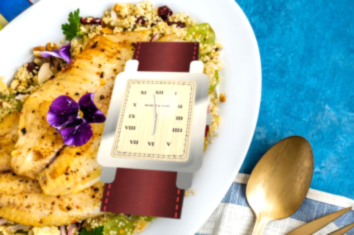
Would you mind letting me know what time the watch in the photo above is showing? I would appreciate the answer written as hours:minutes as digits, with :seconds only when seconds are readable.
5:58
